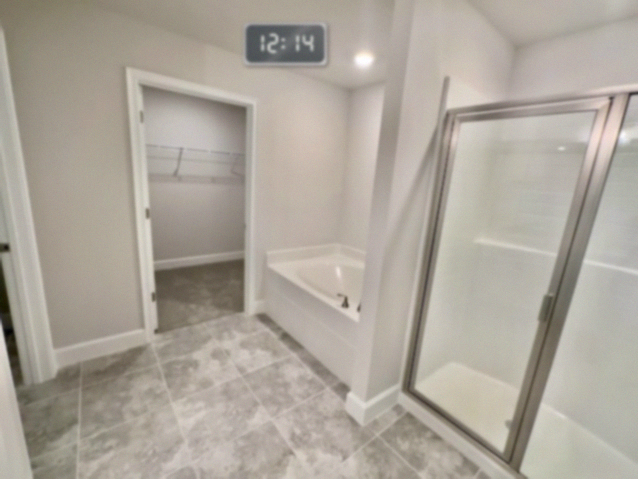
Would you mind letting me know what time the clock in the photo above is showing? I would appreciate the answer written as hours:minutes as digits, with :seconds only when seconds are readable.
12:14
